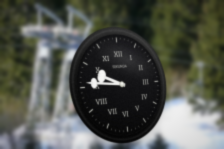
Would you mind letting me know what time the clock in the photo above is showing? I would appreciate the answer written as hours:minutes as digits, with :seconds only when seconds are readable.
9:46
